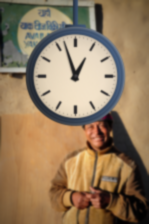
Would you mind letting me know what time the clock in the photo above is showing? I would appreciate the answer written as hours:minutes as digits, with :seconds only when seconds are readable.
12:57
